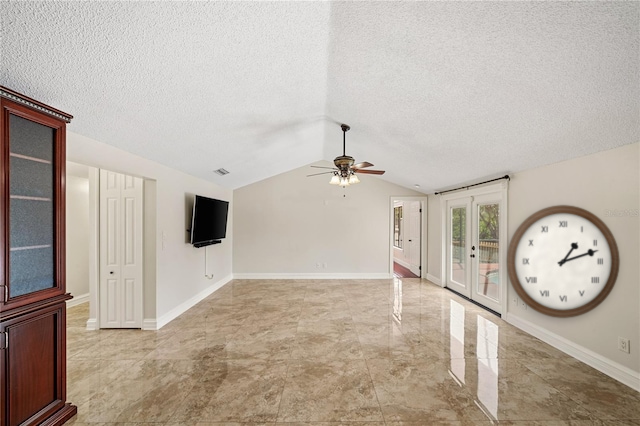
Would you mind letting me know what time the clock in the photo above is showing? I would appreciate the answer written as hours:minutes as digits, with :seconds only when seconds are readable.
1:12
